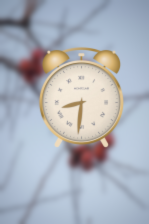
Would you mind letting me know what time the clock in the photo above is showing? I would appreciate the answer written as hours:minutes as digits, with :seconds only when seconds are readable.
8:31
